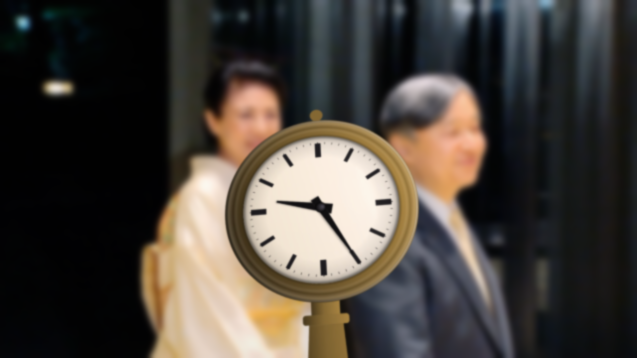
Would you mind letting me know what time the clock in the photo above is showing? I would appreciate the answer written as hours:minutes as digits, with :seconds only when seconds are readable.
9:25
